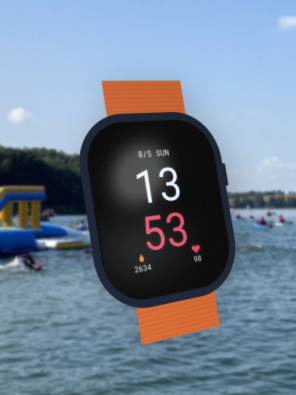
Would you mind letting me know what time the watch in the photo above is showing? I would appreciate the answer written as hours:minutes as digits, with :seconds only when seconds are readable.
13:53
